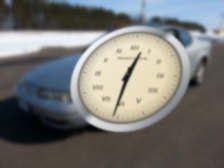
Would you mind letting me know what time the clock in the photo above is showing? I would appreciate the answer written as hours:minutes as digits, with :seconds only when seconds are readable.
12:31
